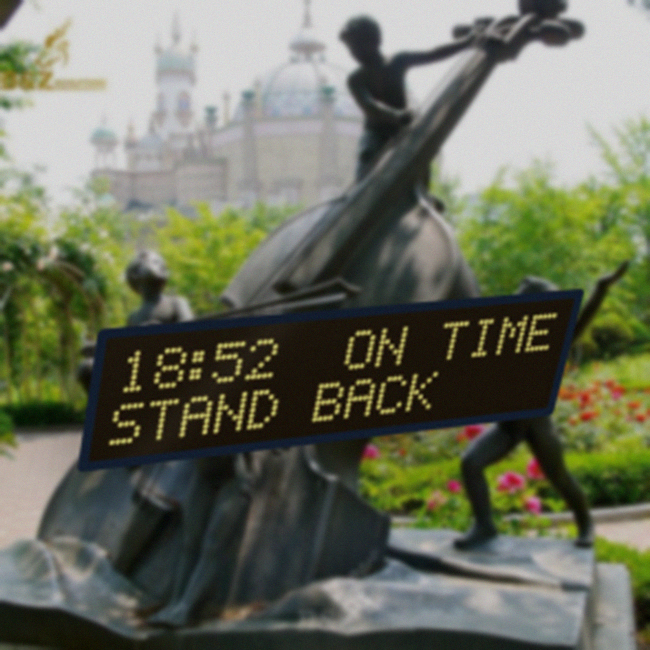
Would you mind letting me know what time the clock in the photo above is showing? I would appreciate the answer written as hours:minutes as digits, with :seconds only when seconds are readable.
18:52
